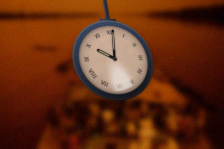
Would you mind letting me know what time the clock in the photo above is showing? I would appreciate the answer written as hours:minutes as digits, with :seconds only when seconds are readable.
10:01
